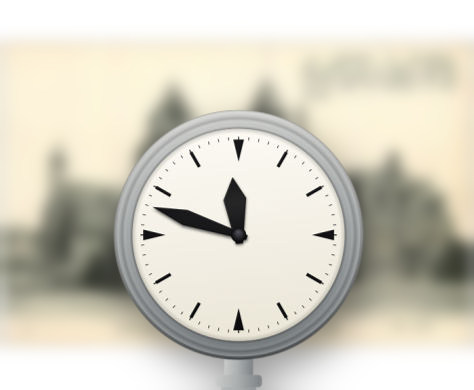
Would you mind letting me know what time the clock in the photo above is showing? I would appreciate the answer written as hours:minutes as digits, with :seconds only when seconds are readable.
11:48
